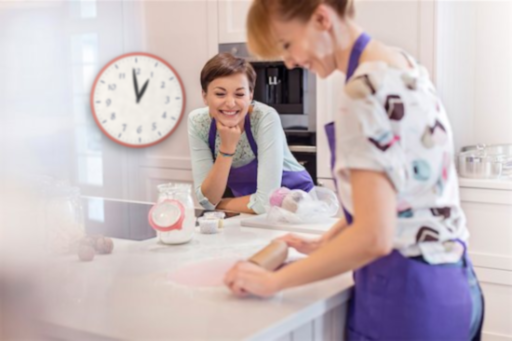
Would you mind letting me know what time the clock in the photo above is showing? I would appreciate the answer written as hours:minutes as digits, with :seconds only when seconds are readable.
12:59
